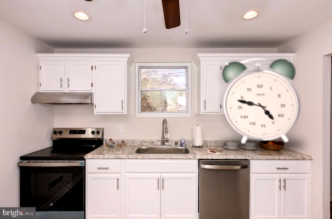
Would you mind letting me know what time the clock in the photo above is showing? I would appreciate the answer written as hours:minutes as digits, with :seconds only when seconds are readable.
4:48
